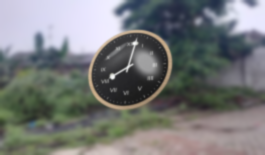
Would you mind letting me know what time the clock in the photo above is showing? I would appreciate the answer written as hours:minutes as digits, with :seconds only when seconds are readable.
8:02
